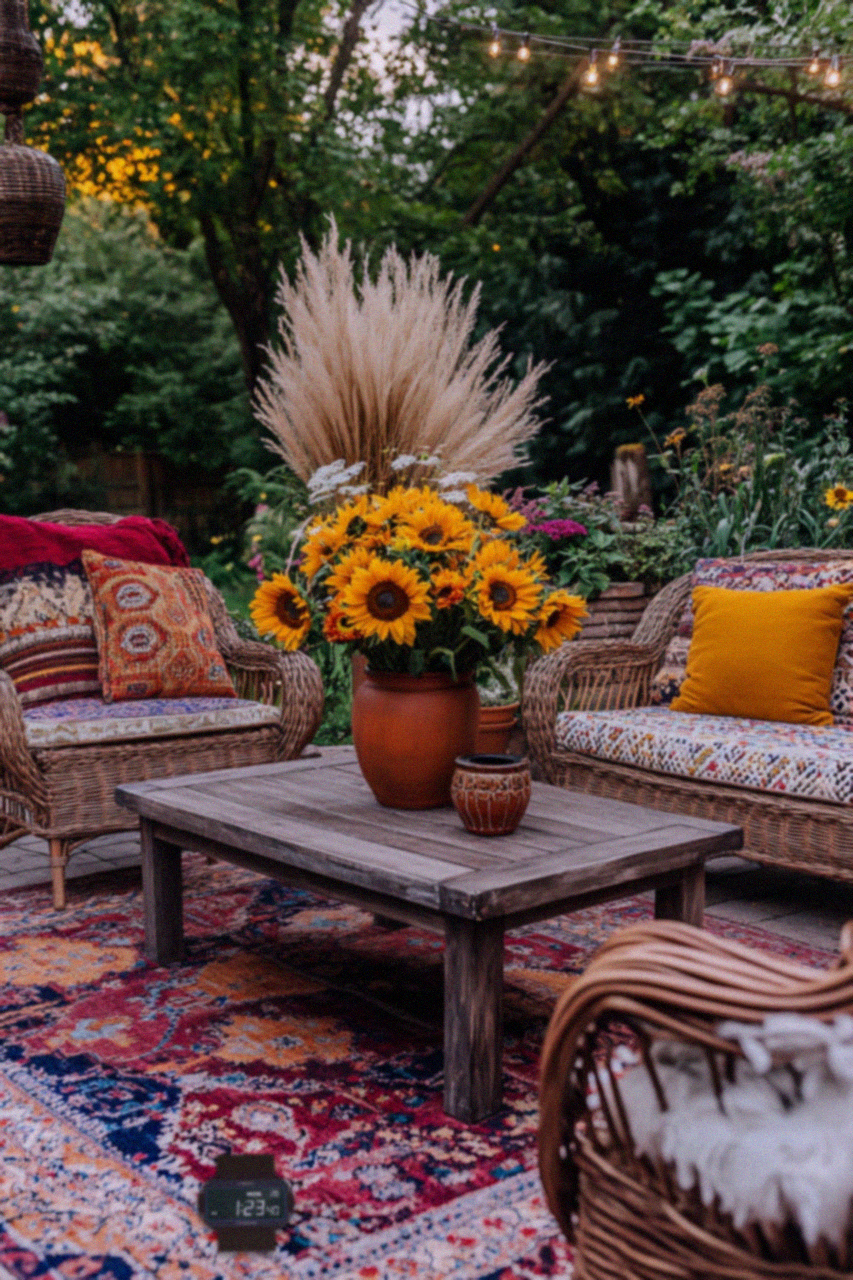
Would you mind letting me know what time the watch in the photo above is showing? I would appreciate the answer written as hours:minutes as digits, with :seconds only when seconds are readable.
1:23
